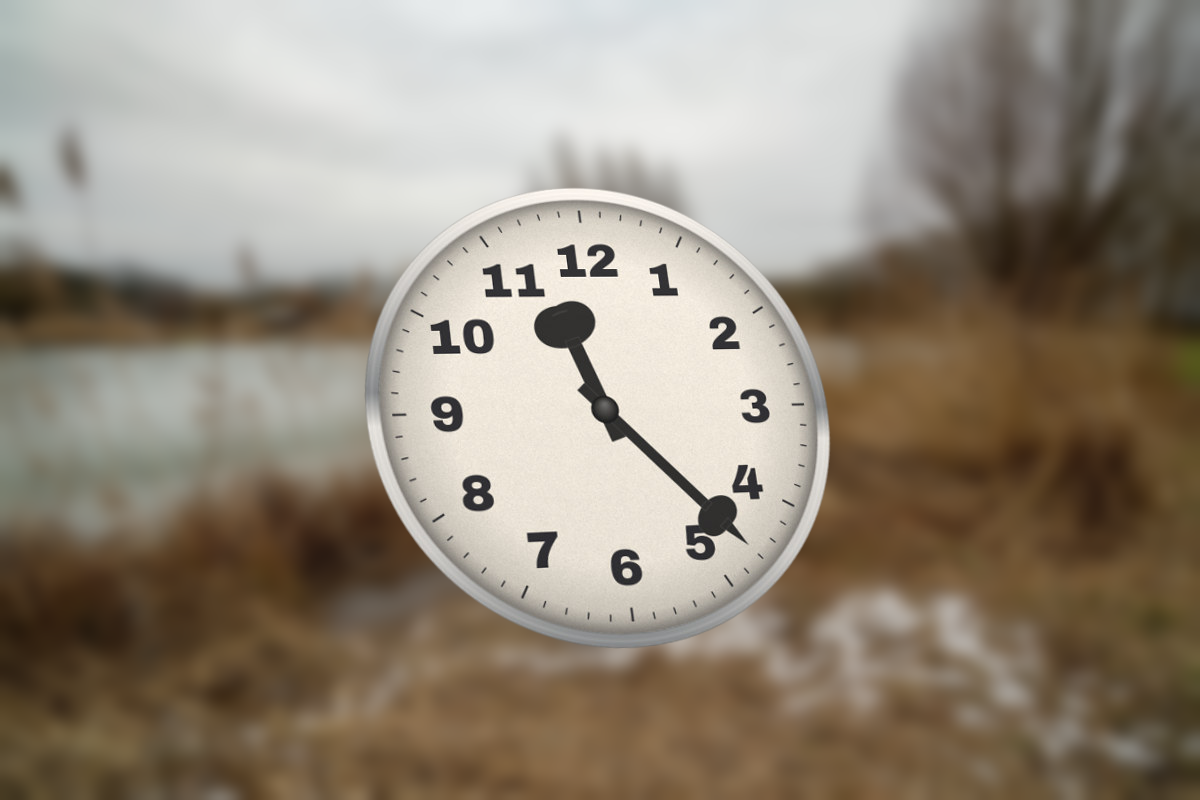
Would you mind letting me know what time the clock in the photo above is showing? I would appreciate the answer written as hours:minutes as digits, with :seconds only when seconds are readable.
11:23
